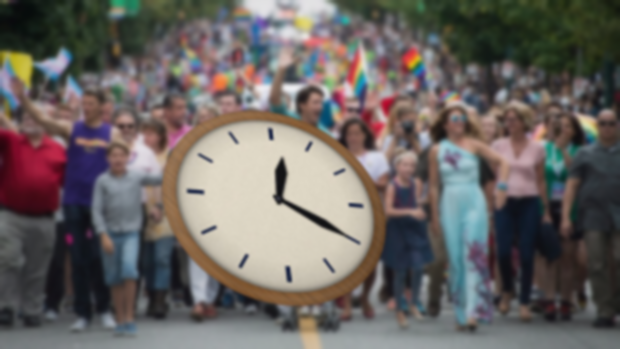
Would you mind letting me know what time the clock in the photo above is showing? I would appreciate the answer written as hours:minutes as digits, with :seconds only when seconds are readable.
12:20
